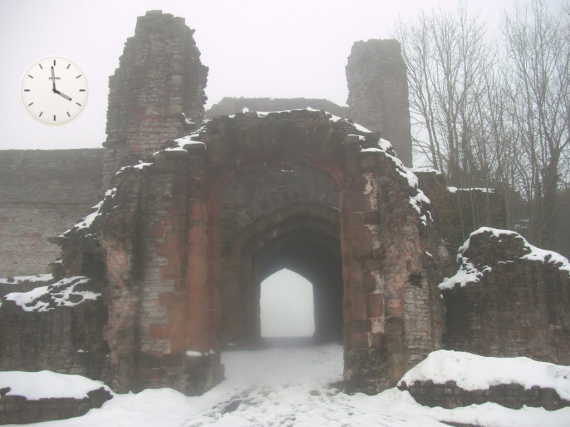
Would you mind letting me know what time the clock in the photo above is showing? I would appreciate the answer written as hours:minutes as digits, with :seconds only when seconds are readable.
3:59
